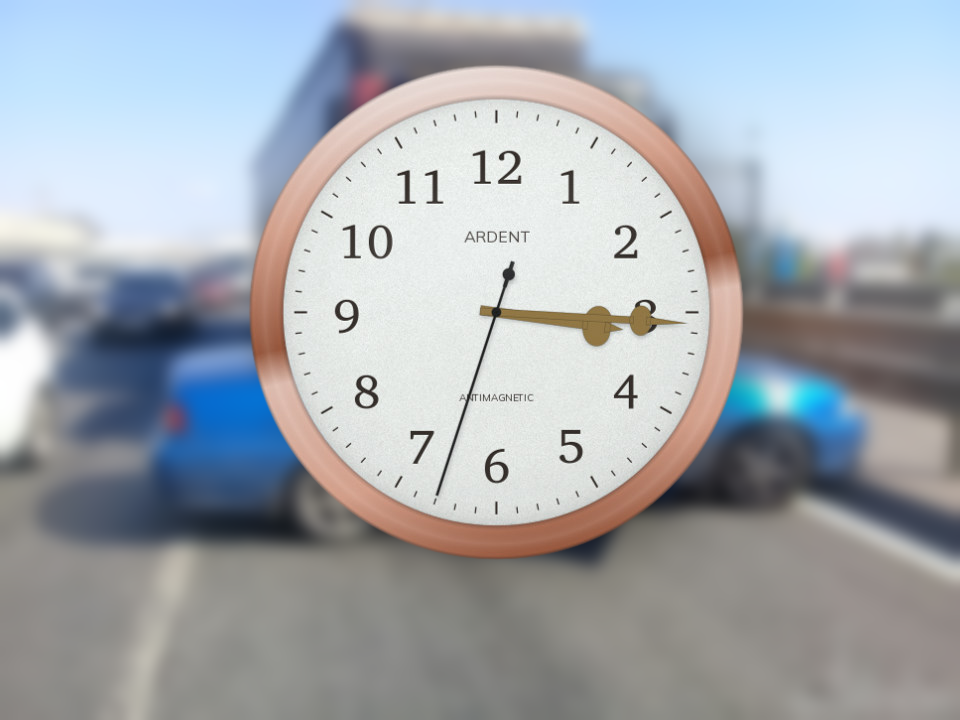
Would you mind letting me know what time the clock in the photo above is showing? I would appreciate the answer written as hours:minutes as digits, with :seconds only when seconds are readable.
3:15:33
